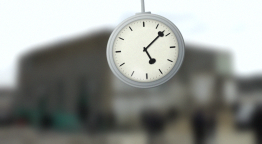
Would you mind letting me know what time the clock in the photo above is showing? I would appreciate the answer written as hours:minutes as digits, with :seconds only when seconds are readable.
5:08
